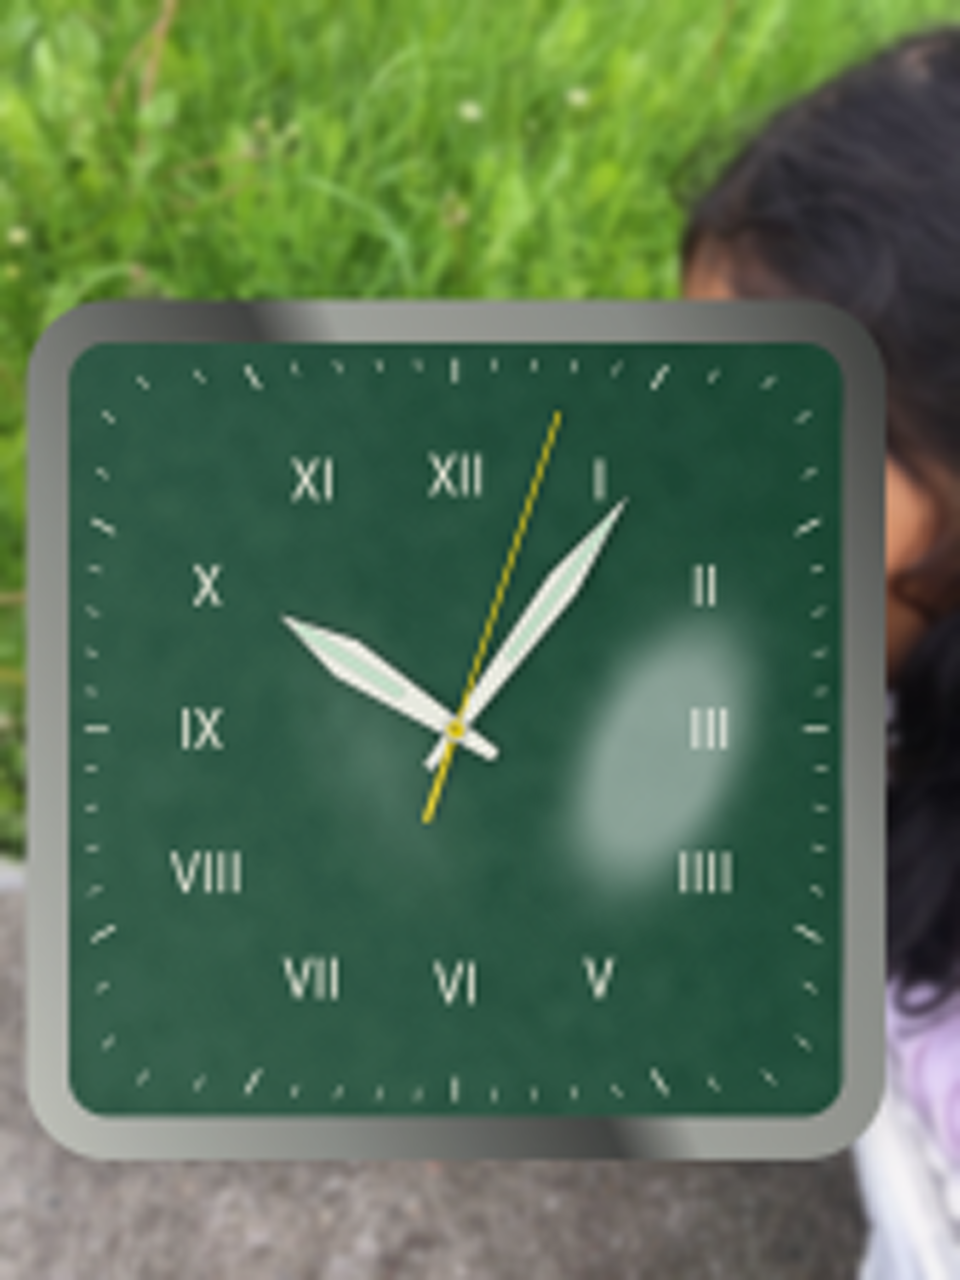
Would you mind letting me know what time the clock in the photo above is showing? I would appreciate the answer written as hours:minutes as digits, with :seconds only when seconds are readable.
10:06:03
